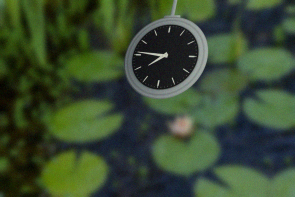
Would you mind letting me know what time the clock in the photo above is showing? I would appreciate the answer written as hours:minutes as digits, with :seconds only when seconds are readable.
7:46
